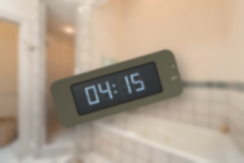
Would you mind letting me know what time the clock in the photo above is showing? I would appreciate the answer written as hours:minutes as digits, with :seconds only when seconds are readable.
4:15
